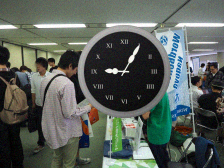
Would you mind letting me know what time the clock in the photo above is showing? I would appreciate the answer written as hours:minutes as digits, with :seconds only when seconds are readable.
9:05
